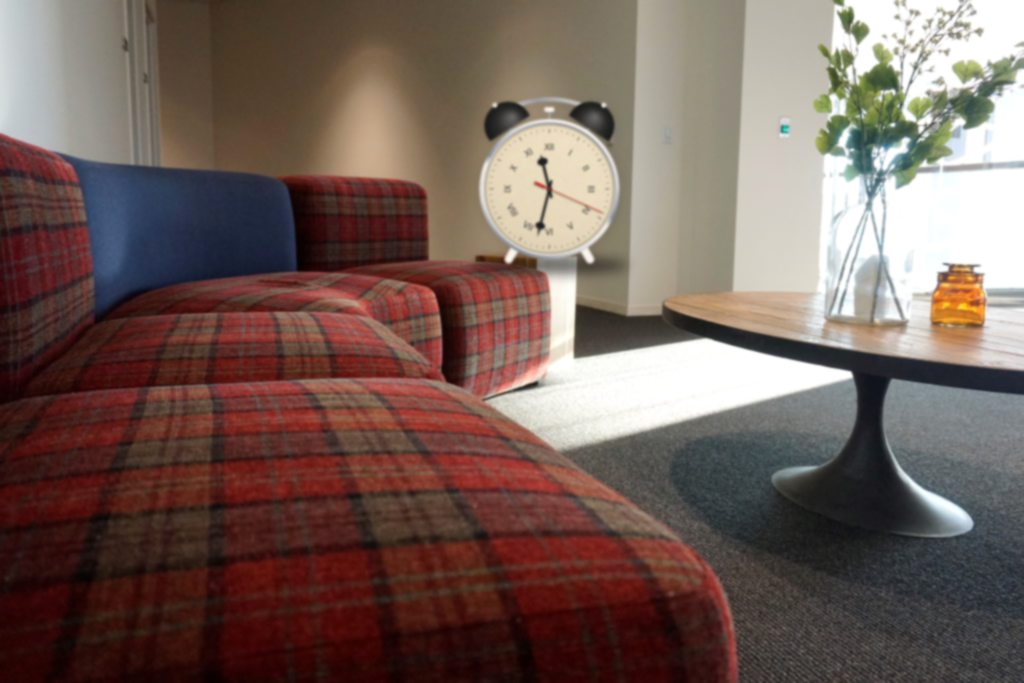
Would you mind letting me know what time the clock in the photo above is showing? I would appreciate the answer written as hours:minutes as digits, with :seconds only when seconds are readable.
11:32:19
